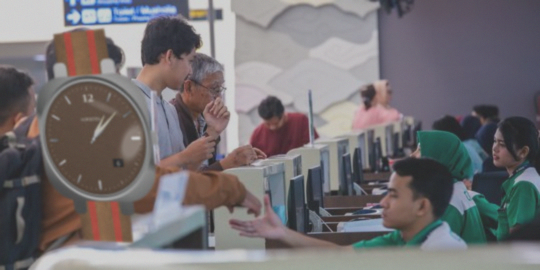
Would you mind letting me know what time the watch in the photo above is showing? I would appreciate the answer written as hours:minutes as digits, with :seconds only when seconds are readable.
1:08
